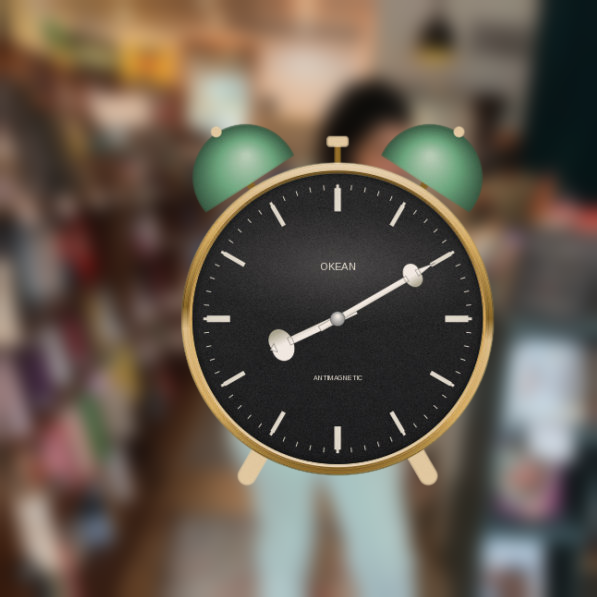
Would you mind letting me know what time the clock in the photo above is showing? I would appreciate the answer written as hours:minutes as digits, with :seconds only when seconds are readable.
8:10
